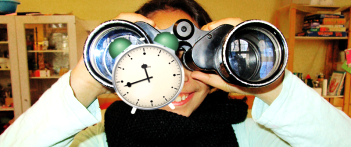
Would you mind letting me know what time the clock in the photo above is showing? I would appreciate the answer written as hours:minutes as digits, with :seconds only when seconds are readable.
11:43
